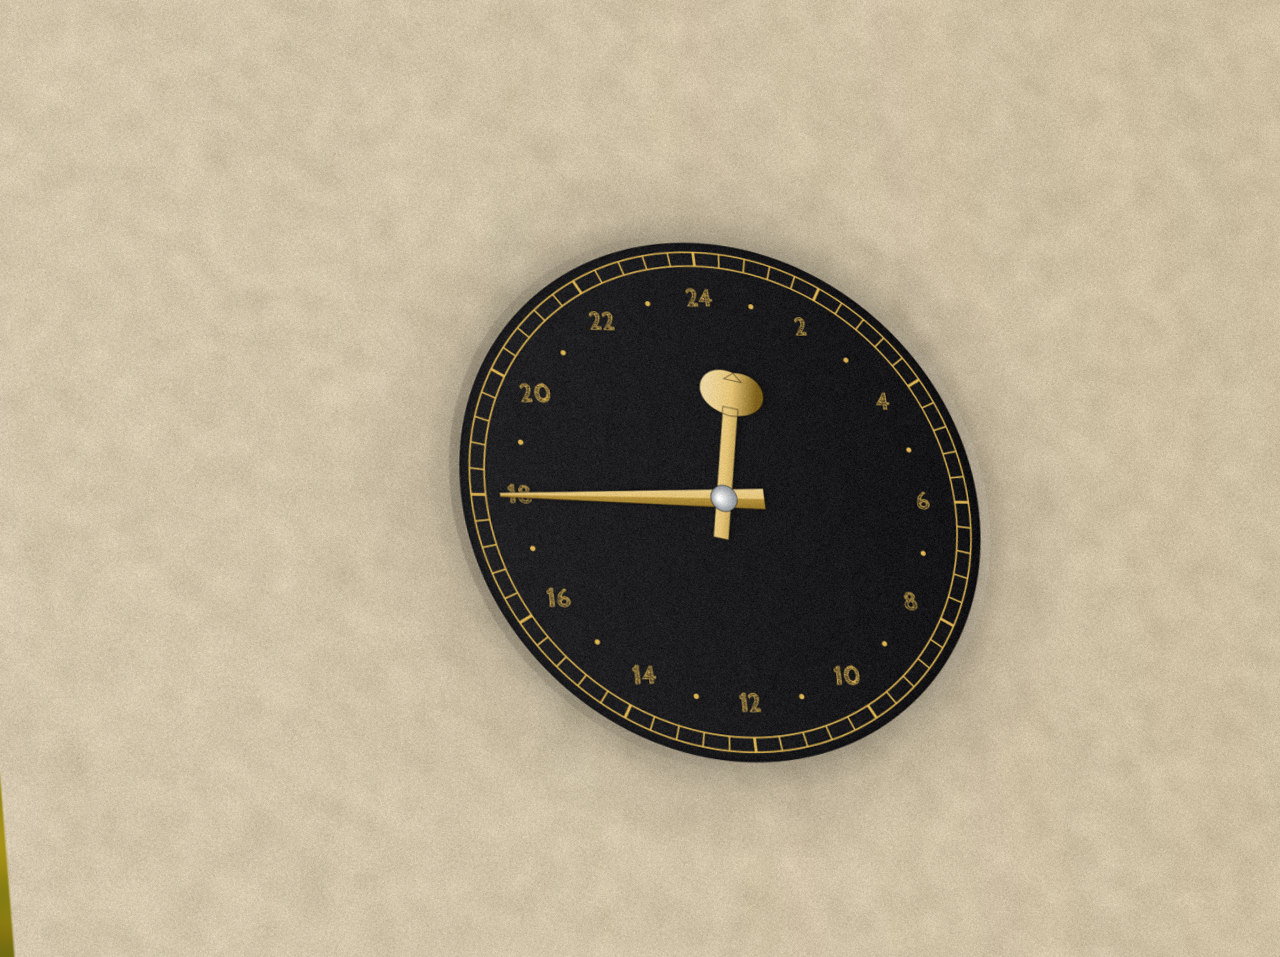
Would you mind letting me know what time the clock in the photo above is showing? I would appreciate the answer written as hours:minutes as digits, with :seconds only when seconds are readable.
0:45
